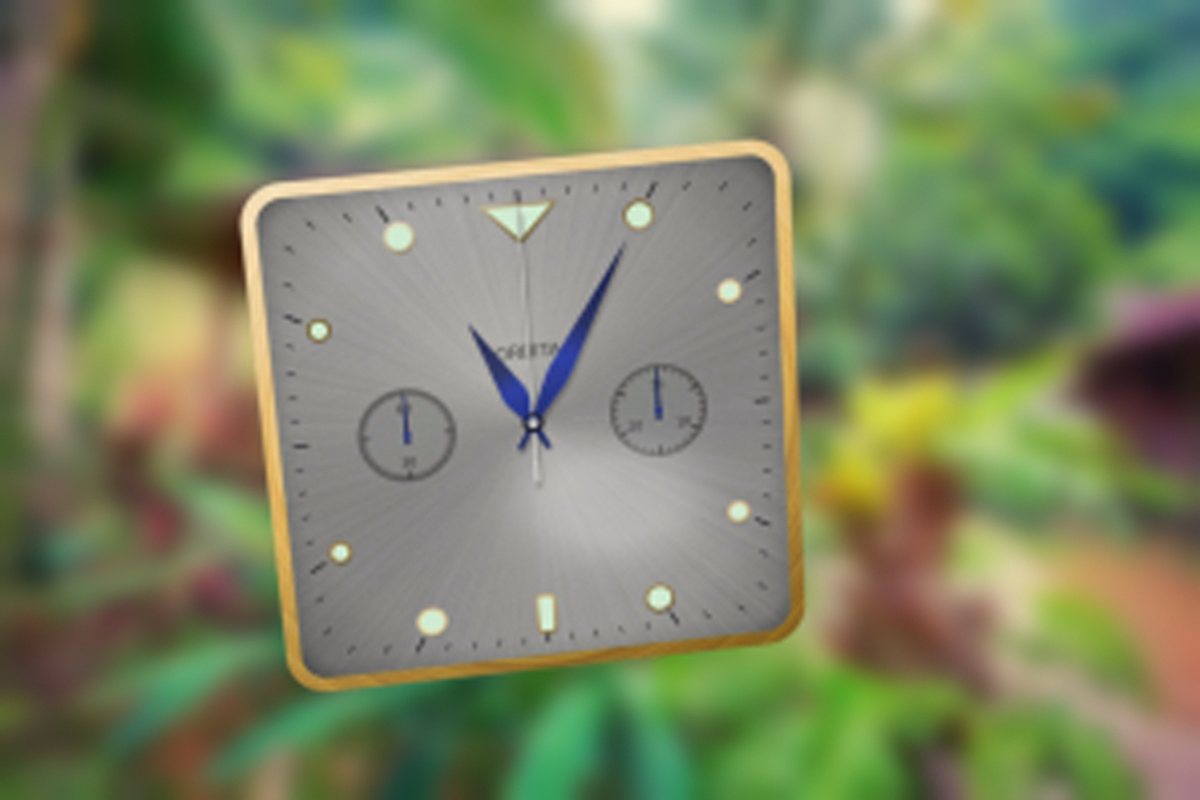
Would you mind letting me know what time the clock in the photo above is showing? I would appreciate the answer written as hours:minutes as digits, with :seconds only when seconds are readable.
11:05
